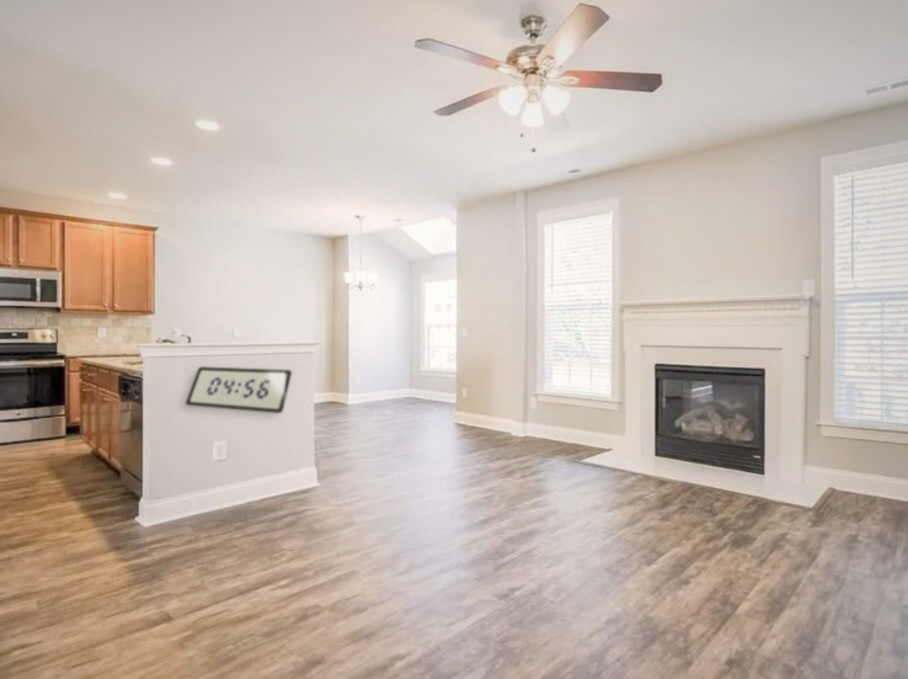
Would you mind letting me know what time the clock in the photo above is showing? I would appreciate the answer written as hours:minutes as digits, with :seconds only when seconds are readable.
4:56
